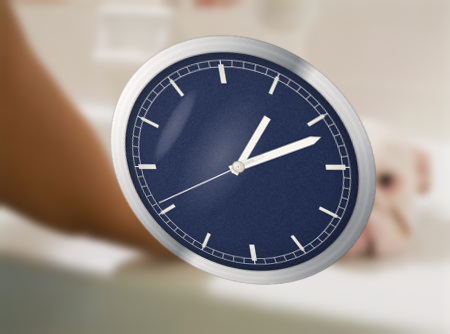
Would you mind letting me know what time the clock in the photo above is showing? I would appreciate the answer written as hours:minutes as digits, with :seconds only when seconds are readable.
1:11:41
